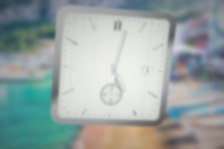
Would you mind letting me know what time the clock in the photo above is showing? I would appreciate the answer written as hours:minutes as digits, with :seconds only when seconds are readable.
5:02
